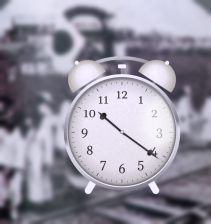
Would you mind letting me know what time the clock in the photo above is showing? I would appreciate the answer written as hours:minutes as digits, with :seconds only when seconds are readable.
10:21
